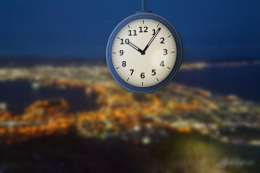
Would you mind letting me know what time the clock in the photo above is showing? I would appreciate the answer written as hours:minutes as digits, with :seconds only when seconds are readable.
10:06
